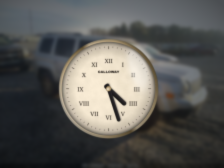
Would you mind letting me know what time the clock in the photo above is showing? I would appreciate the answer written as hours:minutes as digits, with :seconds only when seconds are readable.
4:27
